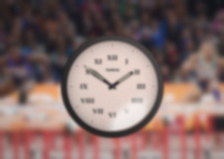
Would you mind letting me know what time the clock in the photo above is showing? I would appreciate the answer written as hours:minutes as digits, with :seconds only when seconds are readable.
1:51
